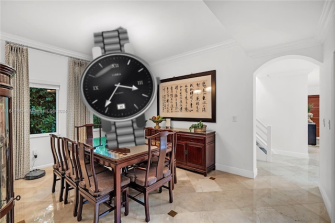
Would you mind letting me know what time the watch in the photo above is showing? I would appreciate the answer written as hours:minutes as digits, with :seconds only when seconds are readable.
3:36
